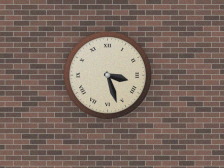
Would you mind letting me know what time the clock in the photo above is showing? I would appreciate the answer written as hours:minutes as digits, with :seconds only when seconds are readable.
3:27
